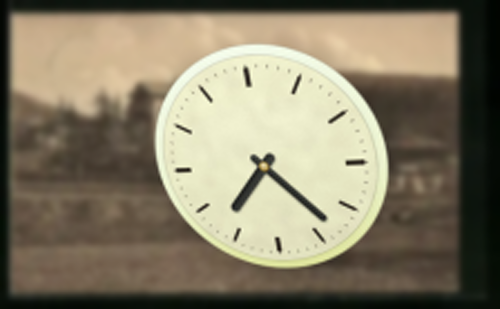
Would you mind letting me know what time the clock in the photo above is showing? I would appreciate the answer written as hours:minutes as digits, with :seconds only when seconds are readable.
7:23
